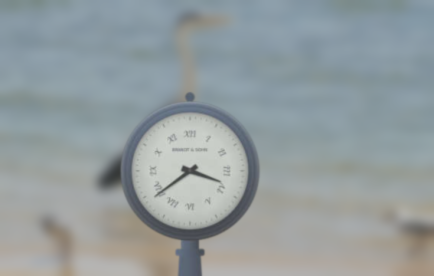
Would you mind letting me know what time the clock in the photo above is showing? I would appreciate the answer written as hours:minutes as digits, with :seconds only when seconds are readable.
3:39
